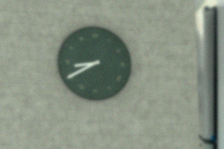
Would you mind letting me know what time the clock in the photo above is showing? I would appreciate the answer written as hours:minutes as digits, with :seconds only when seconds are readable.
8:40
